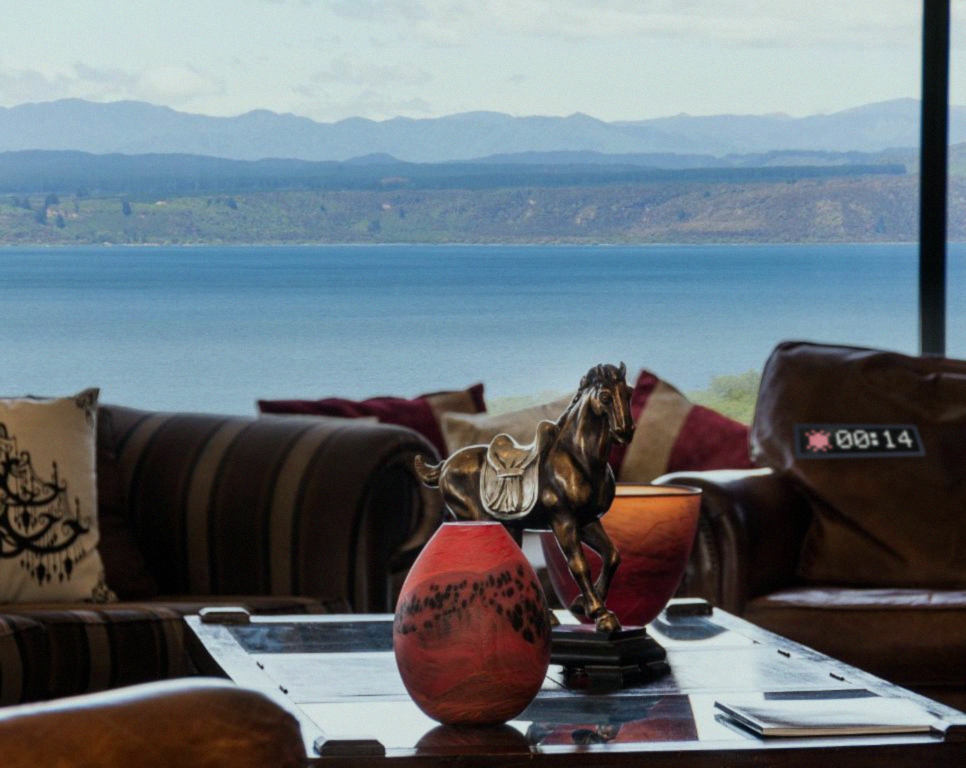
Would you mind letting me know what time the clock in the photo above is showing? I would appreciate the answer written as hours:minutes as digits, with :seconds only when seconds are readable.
0:14
